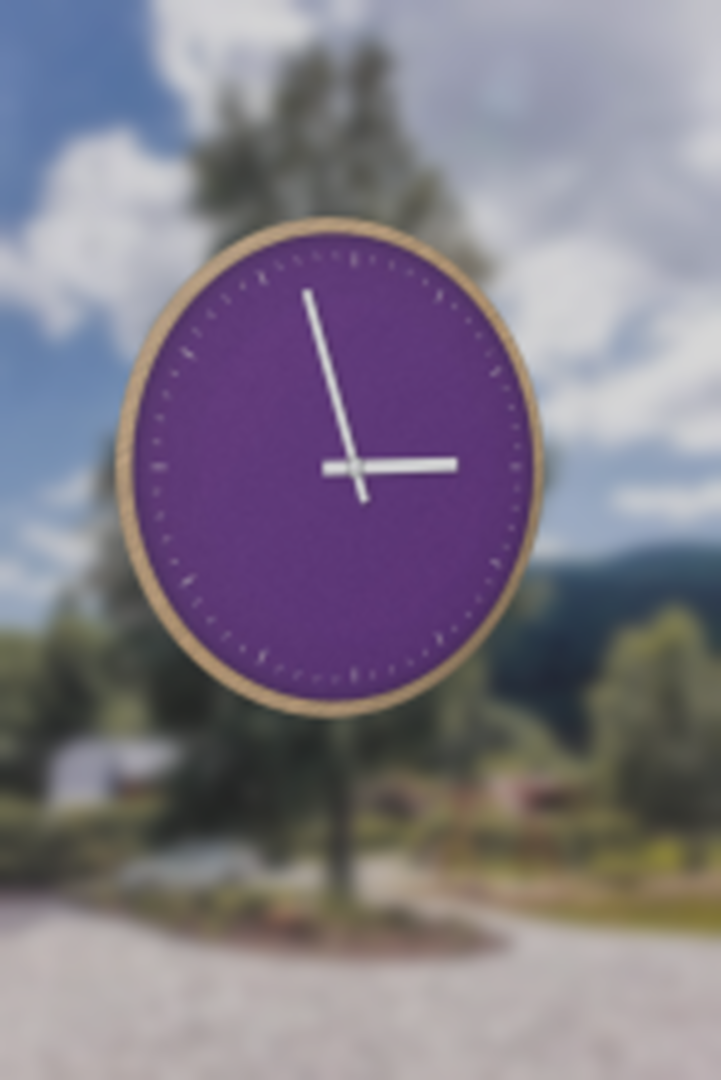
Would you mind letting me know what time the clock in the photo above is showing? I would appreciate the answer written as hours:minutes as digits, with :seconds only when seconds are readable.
2:57
